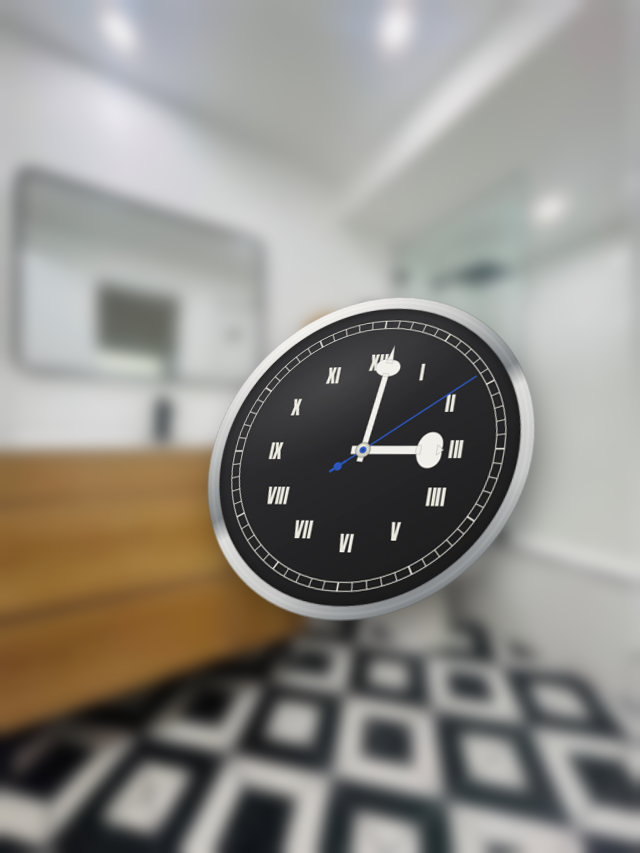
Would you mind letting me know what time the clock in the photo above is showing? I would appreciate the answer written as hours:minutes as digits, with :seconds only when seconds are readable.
3:01:09
